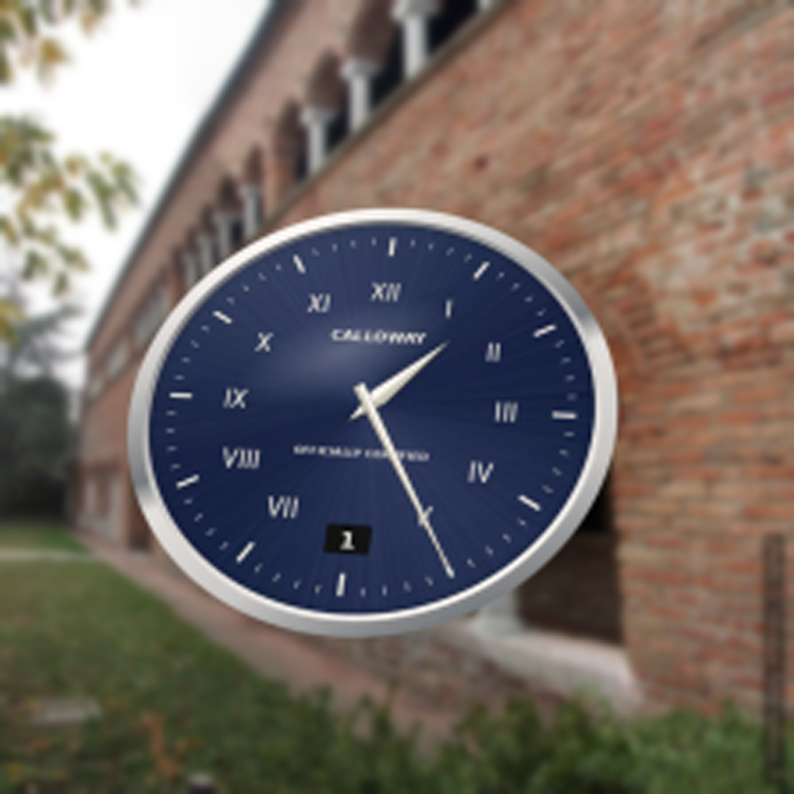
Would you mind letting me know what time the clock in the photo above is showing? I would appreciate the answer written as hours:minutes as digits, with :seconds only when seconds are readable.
1:25
